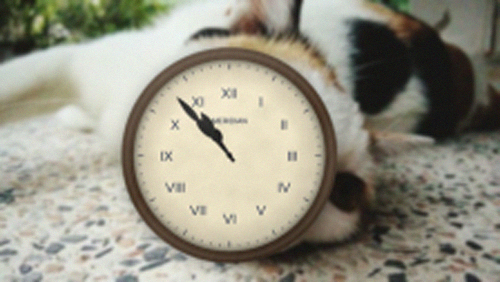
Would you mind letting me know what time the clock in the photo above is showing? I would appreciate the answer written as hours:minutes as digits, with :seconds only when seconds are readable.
10:53
